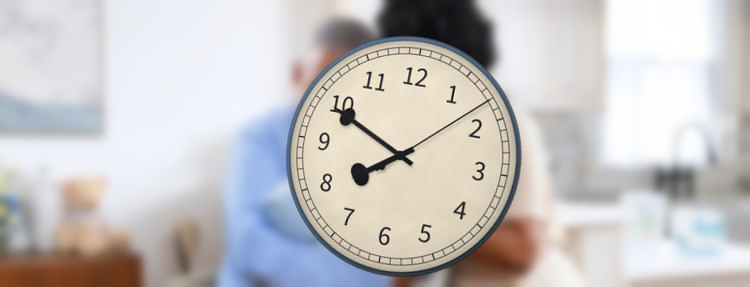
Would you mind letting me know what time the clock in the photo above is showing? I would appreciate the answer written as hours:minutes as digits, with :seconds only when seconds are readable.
7:49:08
